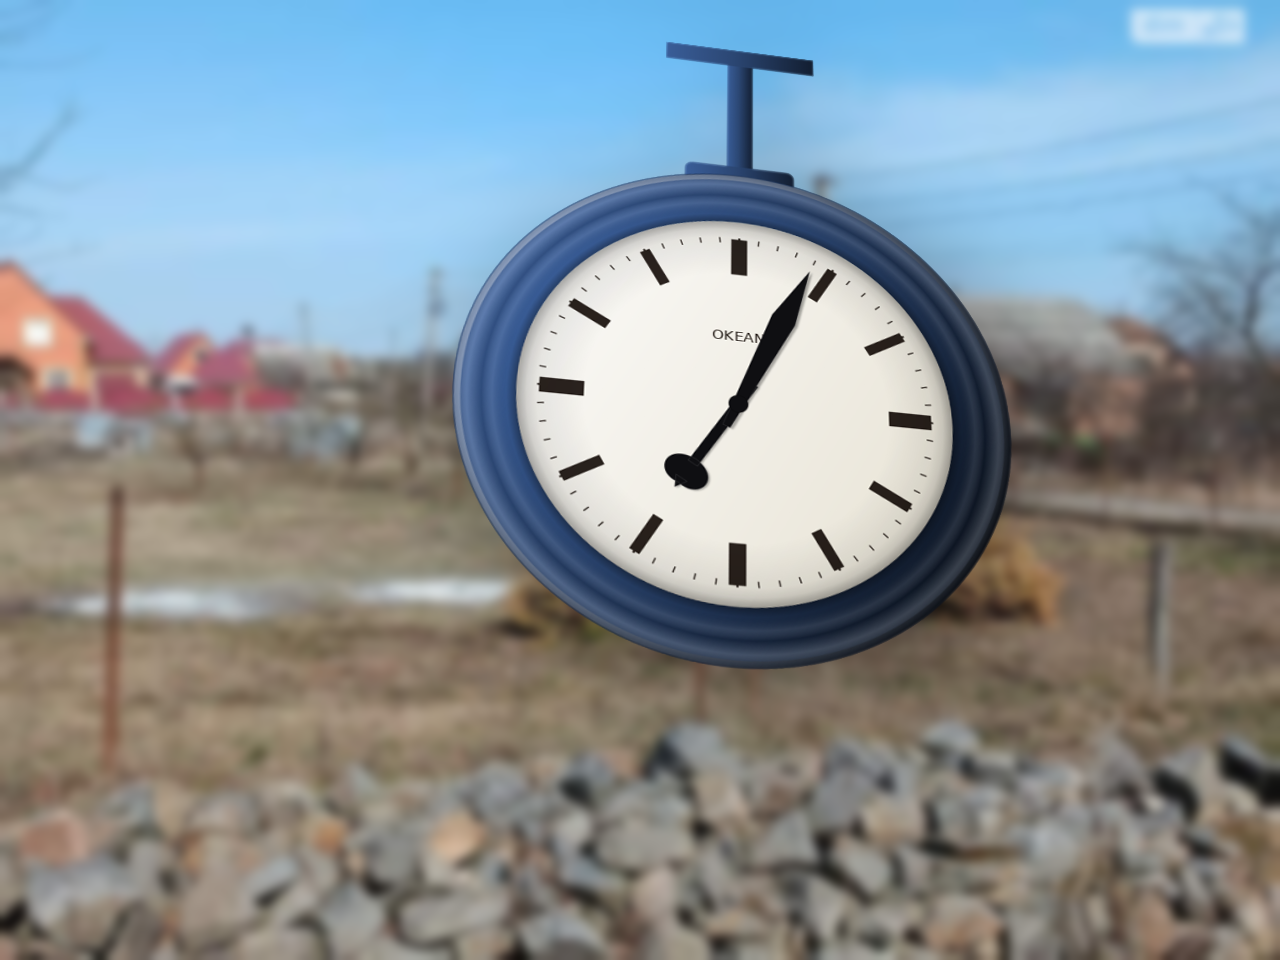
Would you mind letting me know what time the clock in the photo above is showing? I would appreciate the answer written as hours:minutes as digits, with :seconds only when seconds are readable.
7:04
